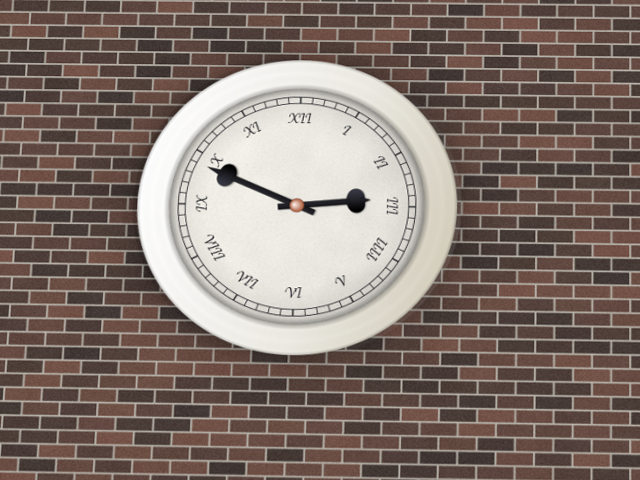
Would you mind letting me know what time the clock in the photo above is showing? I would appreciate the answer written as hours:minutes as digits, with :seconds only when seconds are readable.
2:49
